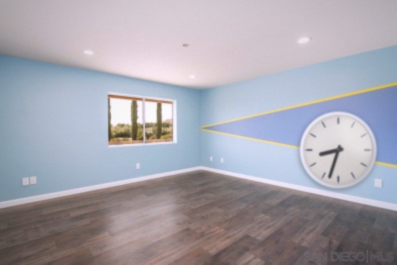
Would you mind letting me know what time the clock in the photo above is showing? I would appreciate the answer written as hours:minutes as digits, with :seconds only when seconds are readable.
8:33
